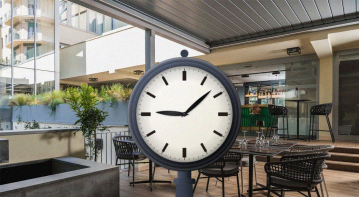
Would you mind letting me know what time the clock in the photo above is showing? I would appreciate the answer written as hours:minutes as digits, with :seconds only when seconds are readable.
9:08
